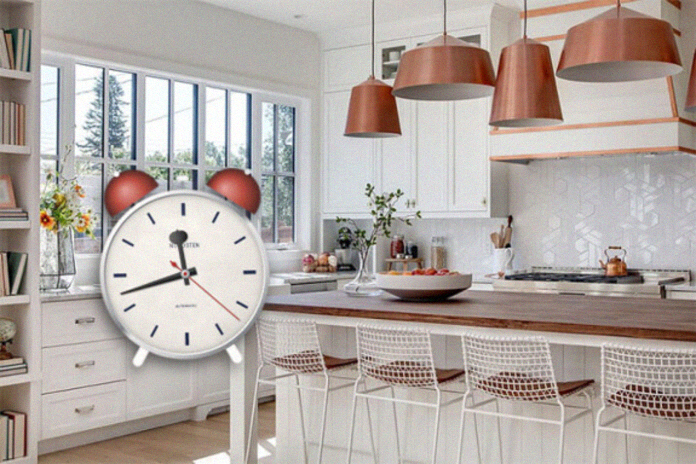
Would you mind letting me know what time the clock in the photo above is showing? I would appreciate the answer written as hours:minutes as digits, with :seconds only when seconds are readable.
11:42:22
